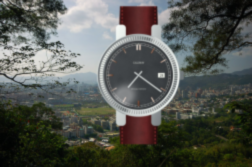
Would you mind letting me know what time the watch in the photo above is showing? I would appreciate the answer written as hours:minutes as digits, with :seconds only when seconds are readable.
7:21
